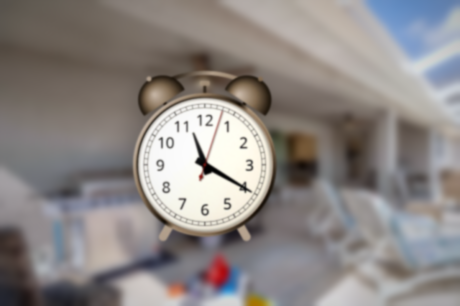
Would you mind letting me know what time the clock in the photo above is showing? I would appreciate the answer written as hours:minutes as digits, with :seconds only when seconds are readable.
11:20:03
